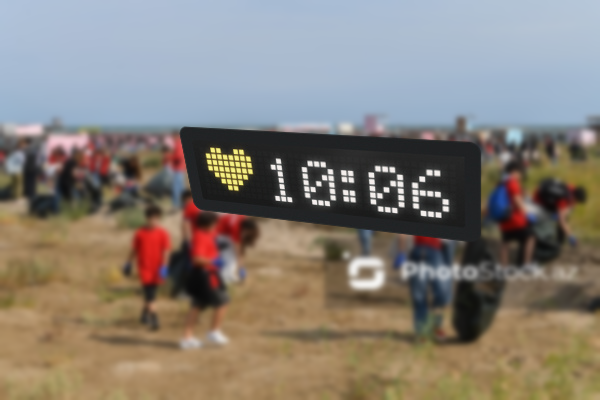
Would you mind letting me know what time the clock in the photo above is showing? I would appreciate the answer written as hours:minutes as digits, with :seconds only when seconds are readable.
10:06
